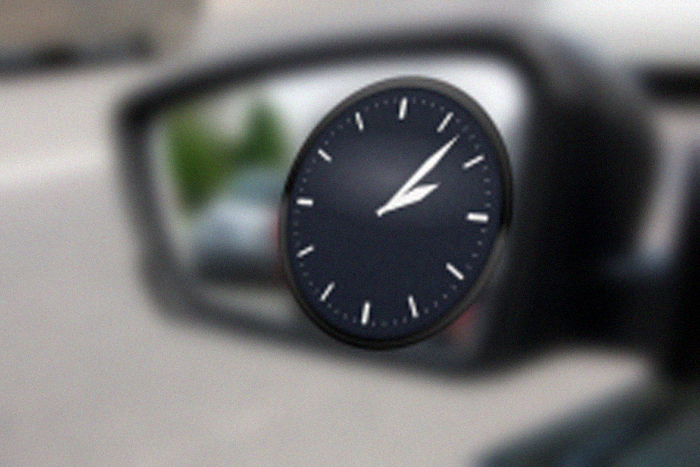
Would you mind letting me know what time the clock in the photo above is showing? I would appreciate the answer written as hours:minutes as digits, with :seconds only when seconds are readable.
2:07
